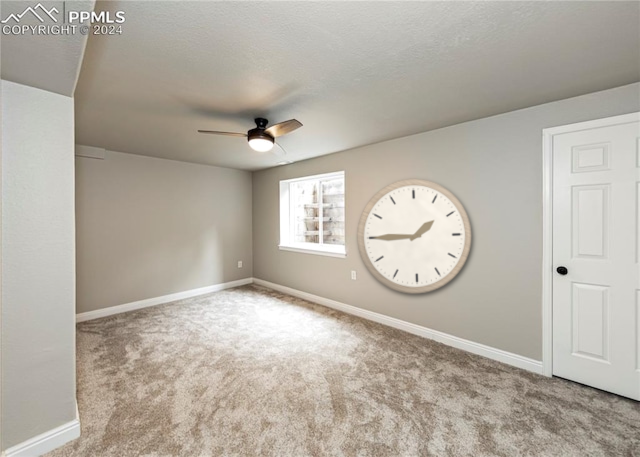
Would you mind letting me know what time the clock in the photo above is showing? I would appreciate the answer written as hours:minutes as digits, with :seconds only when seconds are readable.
1:45
